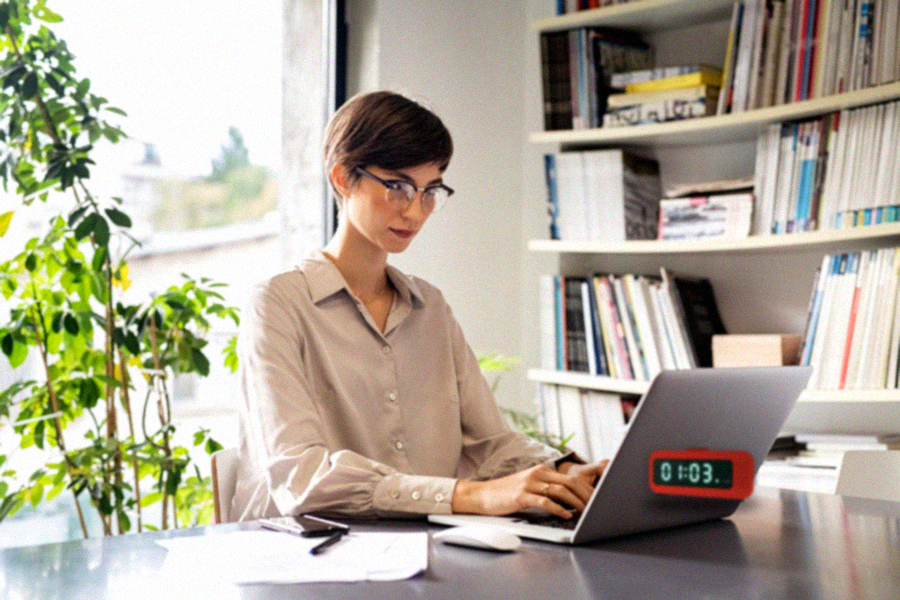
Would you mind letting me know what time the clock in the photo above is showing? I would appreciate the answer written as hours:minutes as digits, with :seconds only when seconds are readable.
1:03
